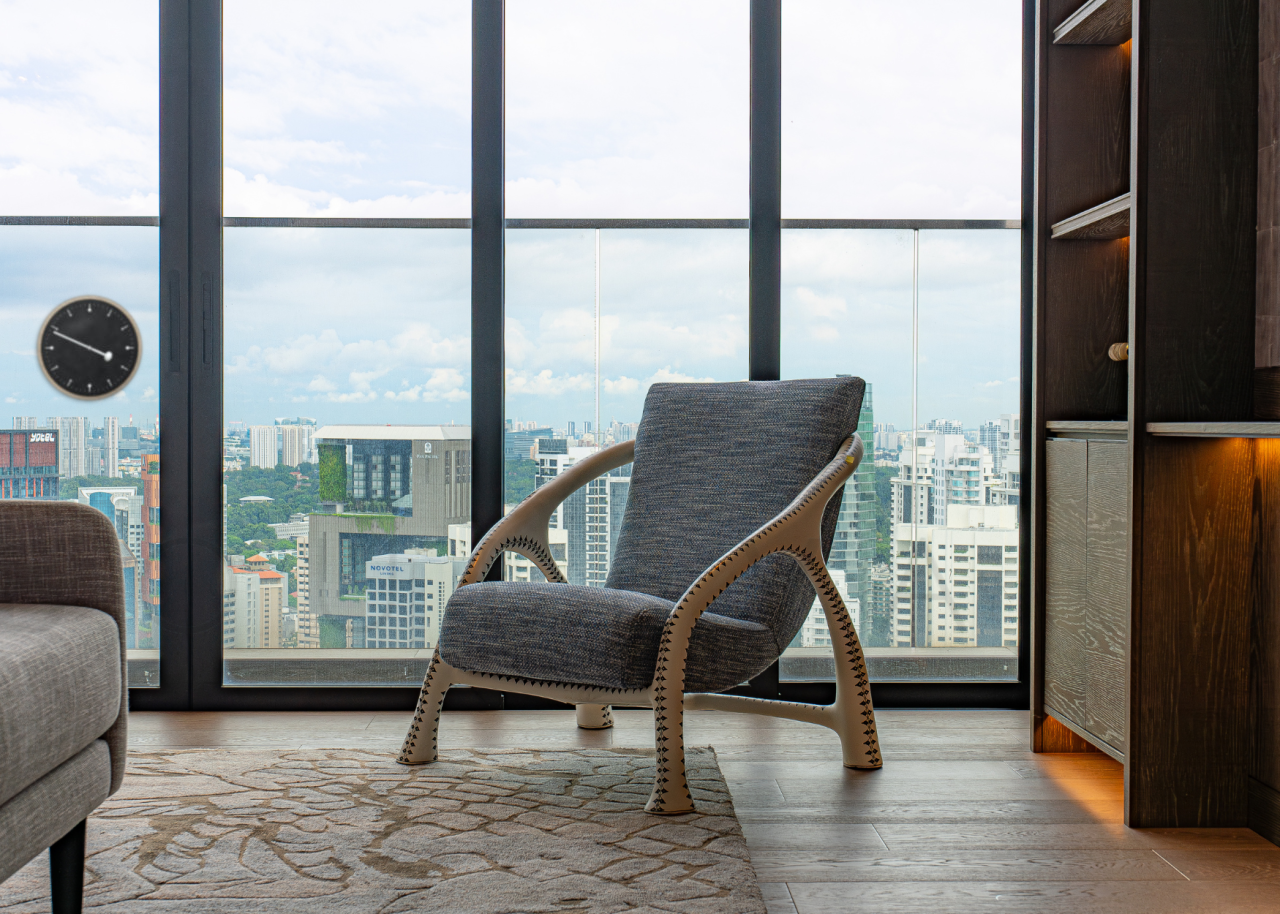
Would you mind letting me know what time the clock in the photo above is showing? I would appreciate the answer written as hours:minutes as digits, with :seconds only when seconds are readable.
3:49
